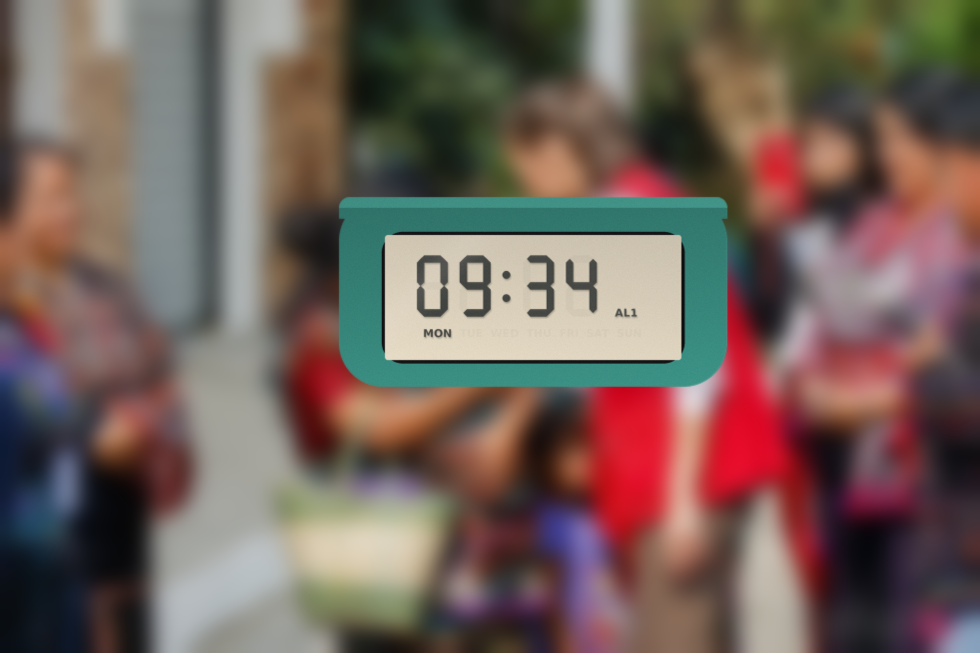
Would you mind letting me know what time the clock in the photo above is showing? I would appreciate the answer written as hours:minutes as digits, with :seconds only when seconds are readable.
9:34
